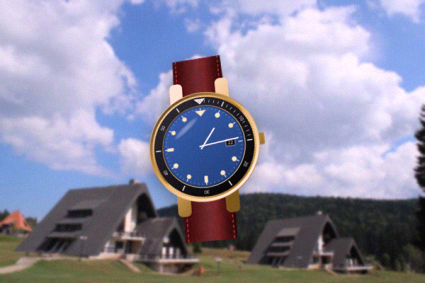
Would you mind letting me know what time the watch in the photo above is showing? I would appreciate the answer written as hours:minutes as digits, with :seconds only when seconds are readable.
1:14
